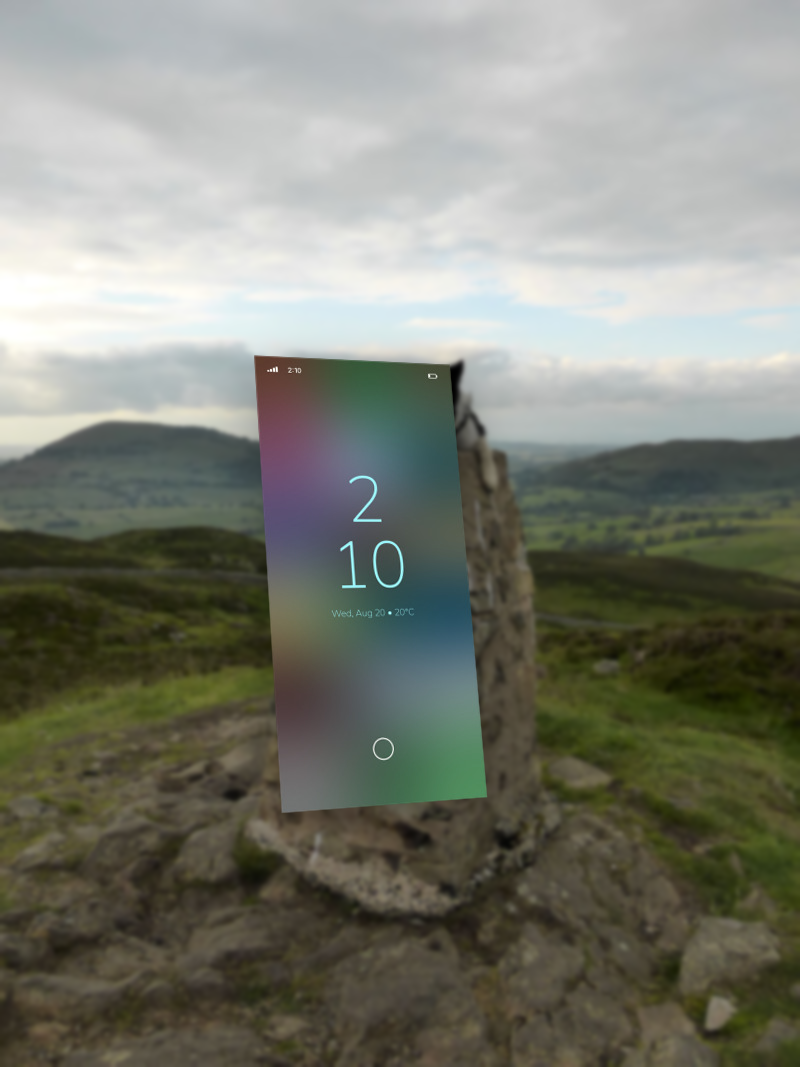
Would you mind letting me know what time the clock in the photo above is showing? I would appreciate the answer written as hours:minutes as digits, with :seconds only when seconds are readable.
2:10
